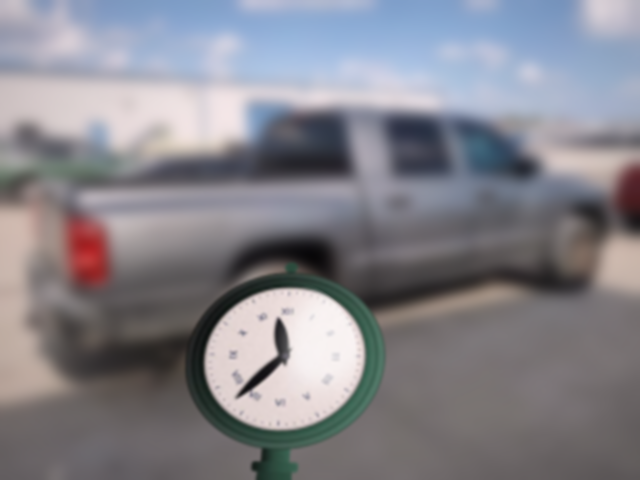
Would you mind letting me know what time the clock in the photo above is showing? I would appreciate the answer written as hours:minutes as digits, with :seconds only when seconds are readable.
11:37
